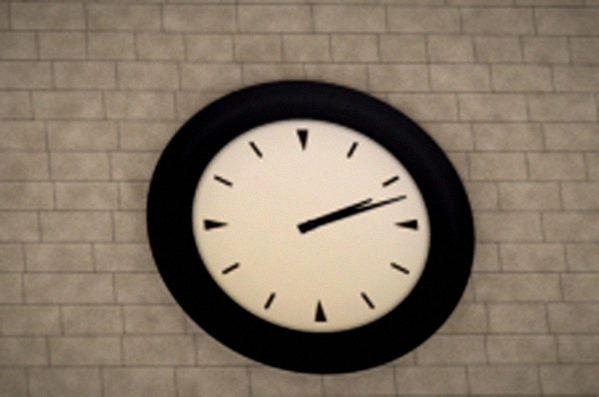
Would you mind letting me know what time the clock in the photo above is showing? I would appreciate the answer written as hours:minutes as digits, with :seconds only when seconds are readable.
2:12
